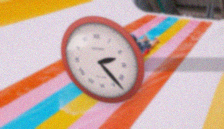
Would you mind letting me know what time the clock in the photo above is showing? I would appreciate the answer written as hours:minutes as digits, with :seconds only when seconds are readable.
2:23
